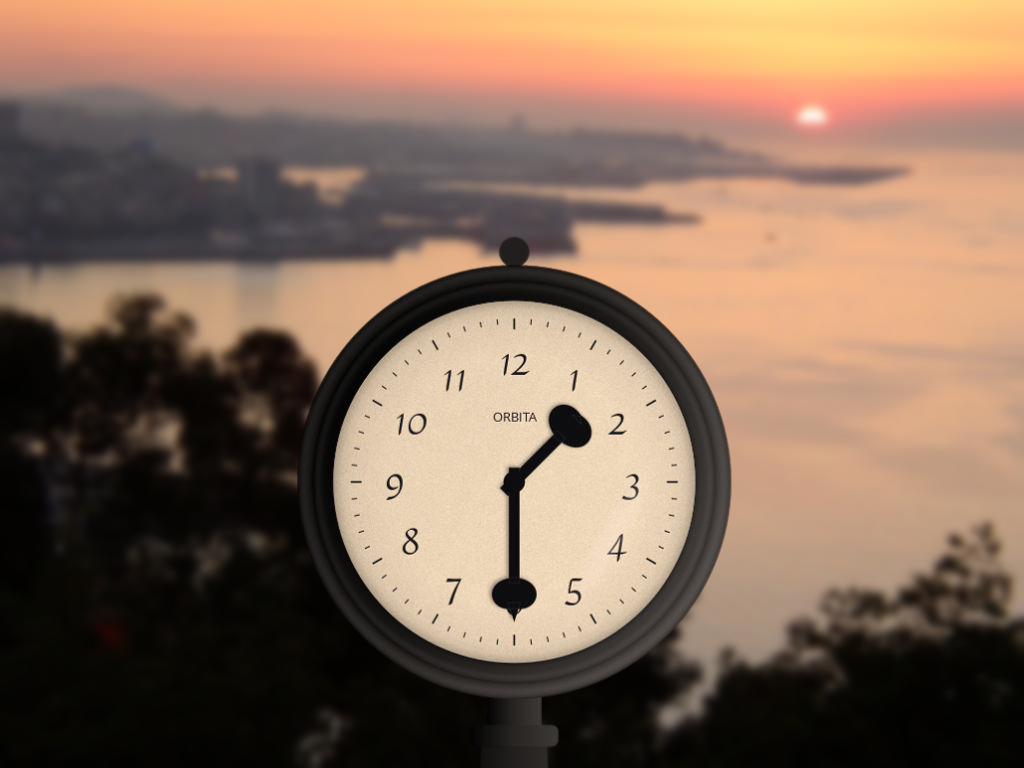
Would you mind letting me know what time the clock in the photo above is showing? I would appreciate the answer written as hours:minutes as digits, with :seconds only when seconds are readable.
1:30
